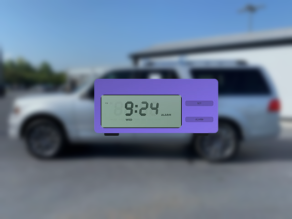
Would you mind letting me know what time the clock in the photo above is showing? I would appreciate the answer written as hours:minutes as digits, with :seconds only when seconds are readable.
9:24
